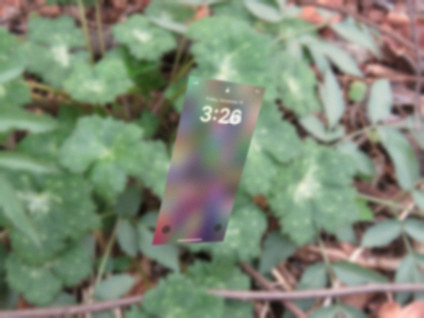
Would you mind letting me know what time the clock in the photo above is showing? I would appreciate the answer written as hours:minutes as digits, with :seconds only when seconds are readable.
3:26
